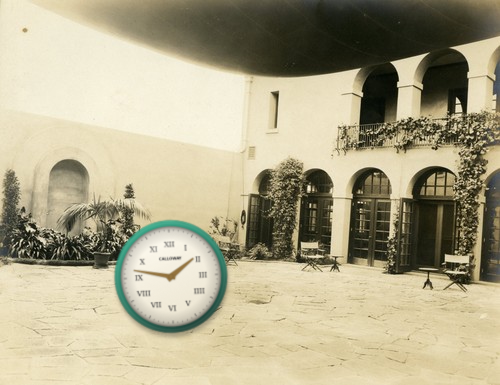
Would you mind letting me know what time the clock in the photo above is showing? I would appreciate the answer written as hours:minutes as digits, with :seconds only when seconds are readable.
1:47
